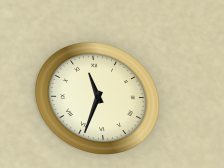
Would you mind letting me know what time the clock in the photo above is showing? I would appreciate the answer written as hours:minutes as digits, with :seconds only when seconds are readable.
11:34
